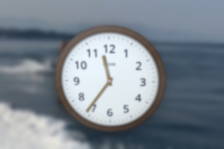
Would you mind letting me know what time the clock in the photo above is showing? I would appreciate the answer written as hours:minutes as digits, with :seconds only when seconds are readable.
11:36
